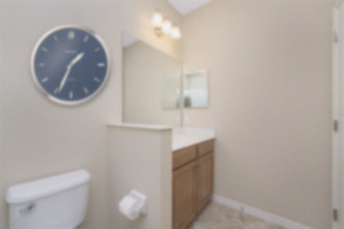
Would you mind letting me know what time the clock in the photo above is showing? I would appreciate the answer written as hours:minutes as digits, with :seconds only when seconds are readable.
1:34
